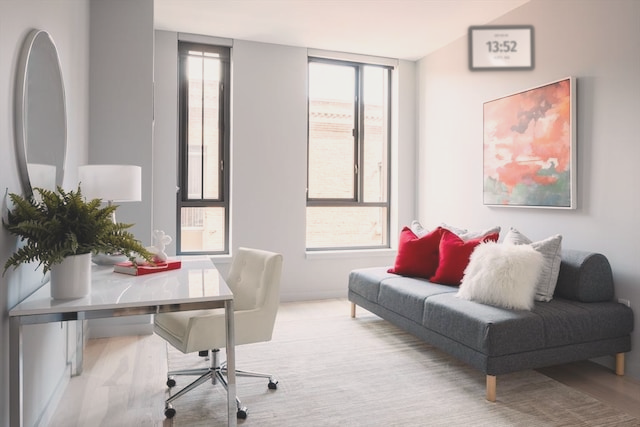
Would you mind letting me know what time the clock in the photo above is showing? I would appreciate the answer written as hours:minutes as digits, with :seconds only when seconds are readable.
13:52
